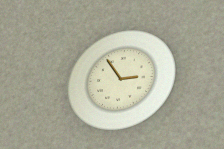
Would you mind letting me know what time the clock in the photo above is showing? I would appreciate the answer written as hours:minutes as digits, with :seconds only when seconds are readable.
2:54
